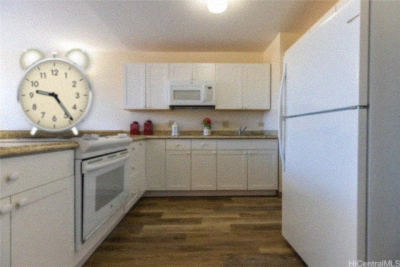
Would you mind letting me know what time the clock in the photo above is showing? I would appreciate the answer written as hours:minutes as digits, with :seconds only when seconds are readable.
9:24
